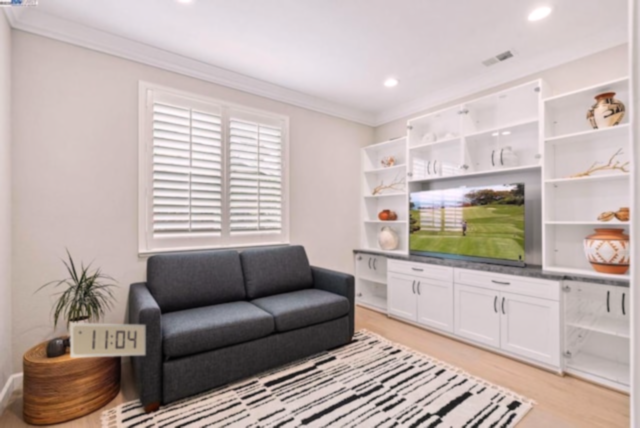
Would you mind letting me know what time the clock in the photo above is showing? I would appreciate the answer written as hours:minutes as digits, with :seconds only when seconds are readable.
11:04
